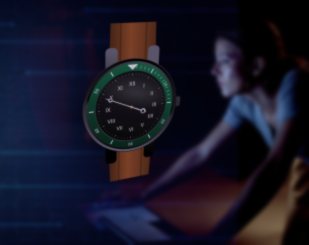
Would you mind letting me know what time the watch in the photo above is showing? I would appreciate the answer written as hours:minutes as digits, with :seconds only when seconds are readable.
3:49
